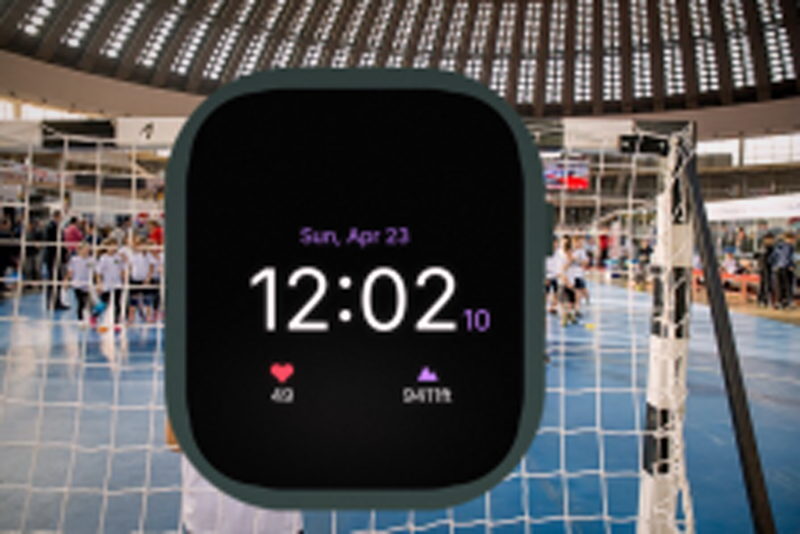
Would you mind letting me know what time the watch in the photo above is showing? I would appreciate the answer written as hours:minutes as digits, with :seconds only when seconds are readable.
12:02:10
